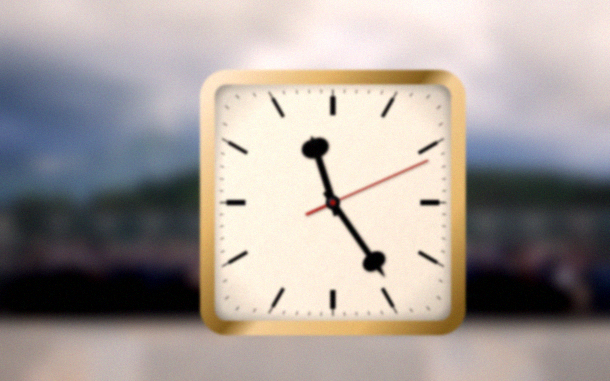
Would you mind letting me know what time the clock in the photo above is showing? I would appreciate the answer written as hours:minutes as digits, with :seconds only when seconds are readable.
11:24:11
